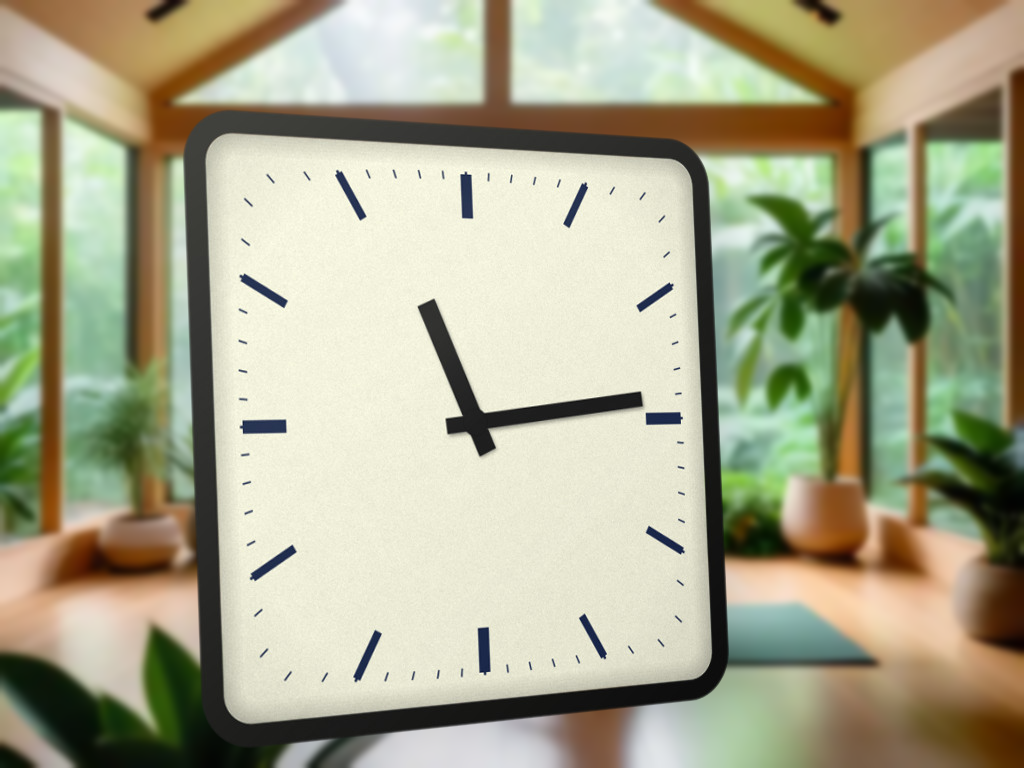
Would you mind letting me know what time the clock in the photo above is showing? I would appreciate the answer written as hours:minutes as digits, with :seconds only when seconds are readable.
11:14
